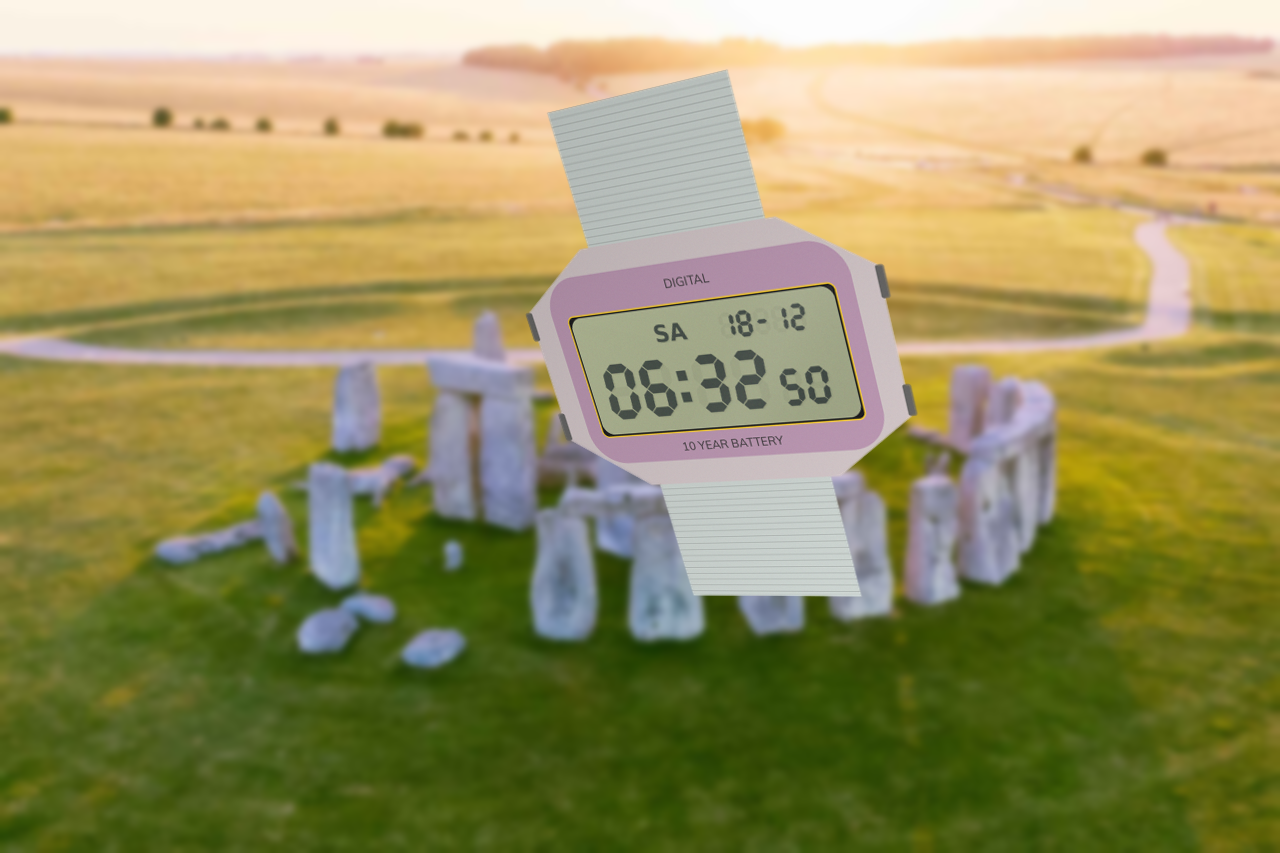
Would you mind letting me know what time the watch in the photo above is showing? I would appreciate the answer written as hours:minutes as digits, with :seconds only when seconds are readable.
6:32:50
